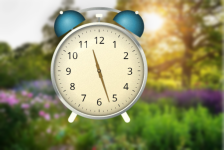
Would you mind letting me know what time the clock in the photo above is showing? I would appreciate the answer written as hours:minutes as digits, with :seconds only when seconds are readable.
11:27
